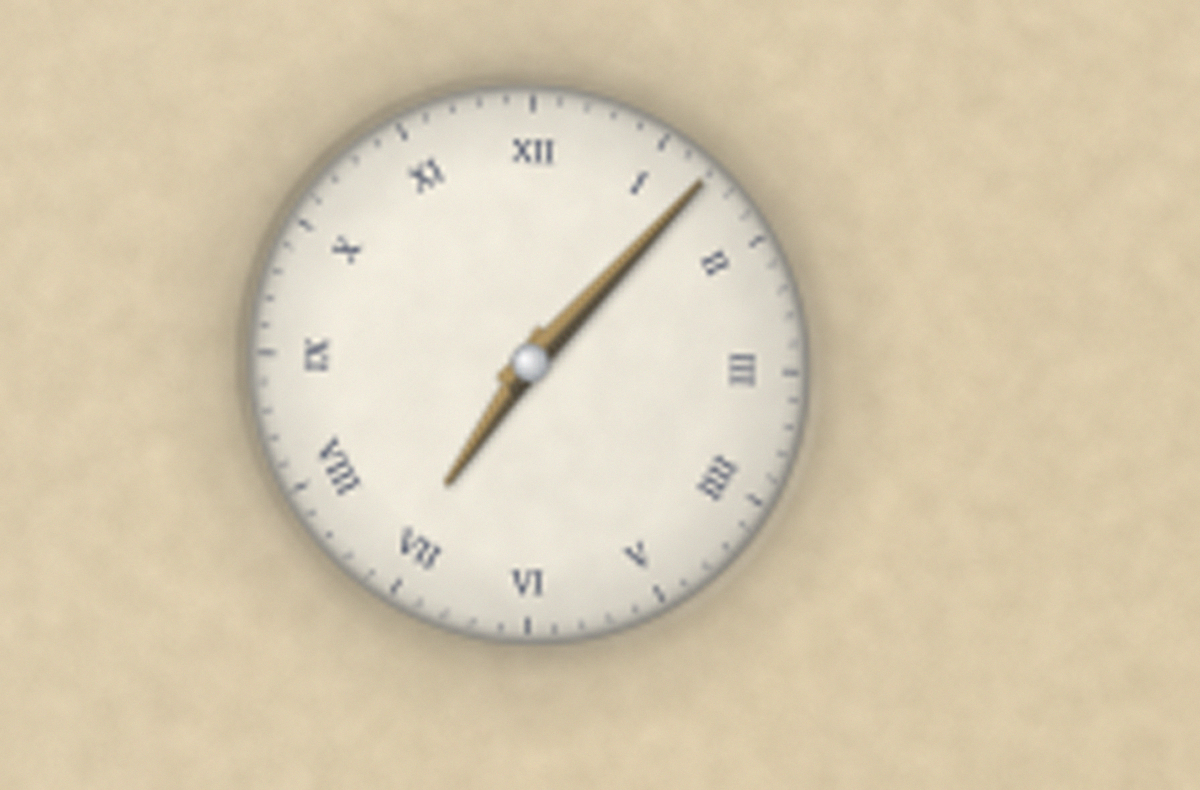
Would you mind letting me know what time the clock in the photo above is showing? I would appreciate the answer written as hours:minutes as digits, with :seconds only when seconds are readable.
7:07
